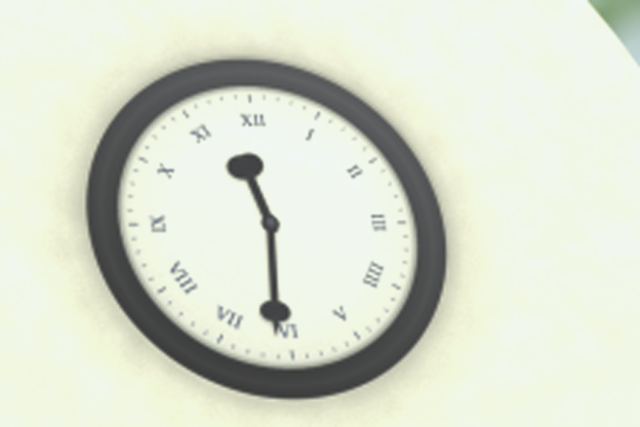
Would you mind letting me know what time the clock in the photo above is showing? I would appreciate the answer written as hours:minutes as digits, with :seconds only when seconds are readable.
11:31
